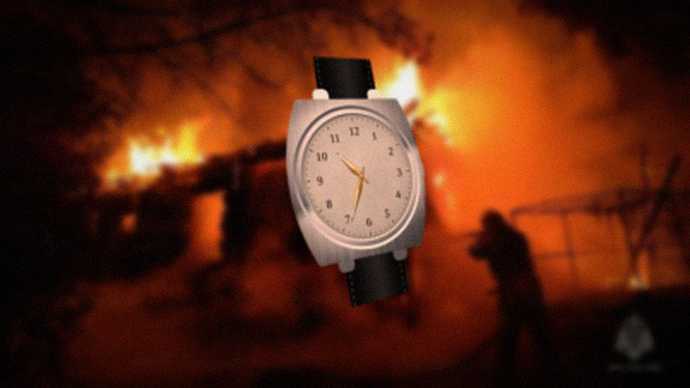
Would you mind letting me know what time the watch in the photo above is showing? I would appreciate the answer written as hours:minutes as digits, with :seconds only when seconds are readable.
10:34
